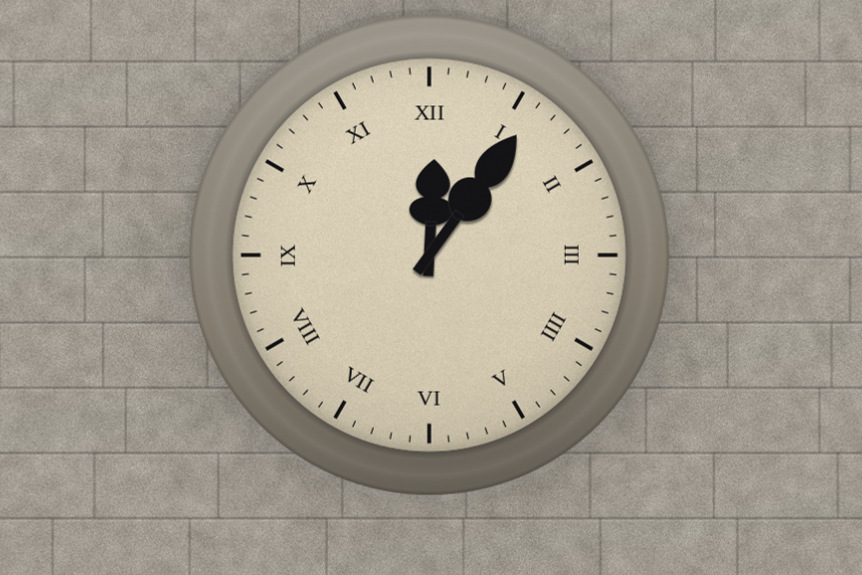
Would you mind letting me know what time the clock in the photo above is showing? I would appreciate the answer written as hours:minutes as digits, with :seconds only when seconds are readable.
12:06
